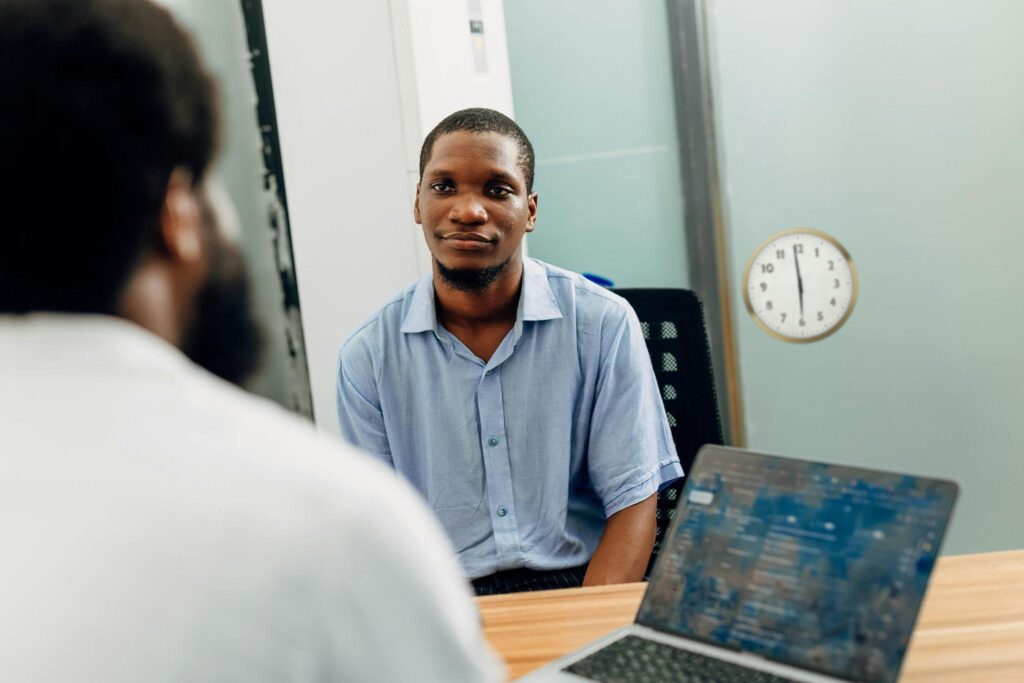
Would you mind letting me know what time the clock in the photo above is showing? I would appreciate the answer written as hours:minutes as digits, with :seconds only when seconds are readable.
5:59
